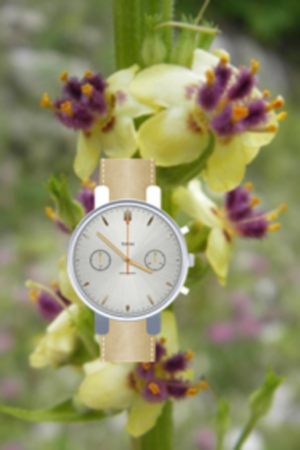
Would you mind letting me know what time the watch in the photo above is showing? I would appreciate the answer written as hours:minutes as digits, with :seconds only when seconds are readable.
3:52
